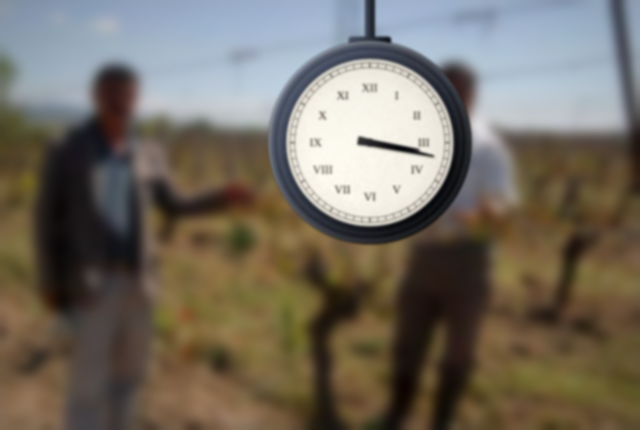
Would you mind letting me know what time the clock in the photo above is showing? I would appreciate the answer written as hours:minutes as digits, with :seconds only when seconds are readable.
3:17
